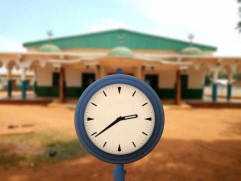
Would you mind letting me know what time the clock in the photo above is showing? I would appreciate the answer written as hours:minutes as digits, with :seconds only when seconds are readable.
2:39
